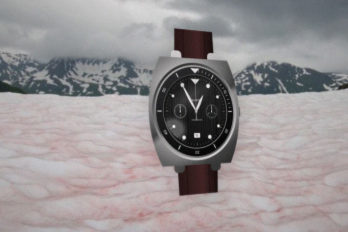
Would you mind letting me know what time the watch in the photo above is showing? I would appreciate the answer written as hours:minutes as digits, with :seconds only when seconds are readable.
12:55
